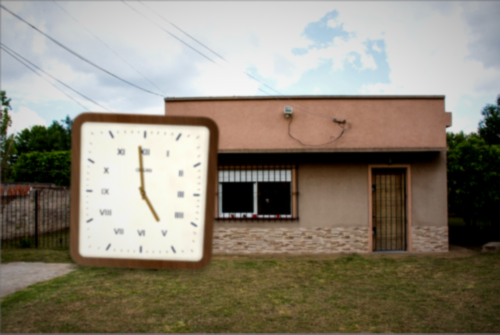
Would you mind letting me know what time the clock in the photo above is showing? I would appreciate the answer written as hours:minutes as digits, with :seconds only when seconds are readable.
4:59
